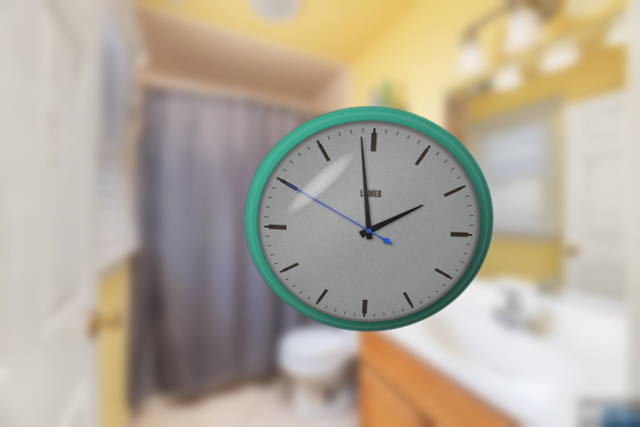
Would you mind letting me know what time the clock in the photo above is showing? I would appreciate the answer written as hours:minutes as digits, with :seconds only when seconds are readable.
1:58:50
